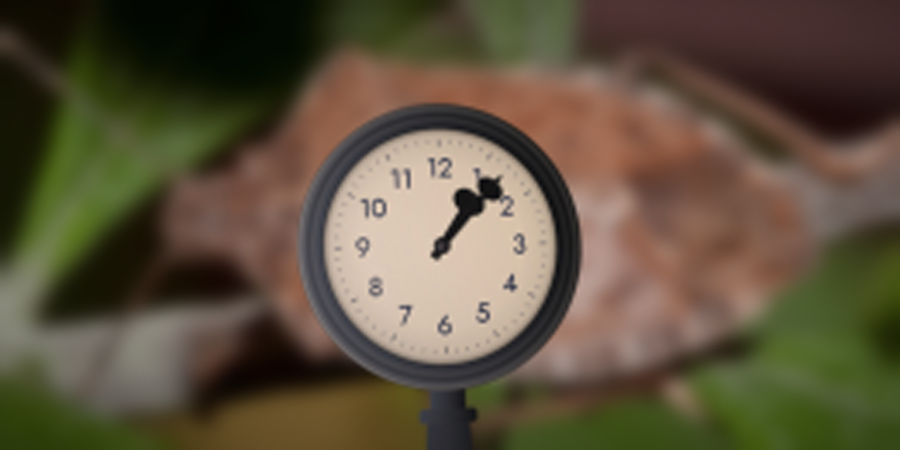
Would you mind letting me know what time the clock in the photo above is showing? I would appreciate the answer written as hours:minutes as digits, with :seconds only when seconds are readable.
1:07
